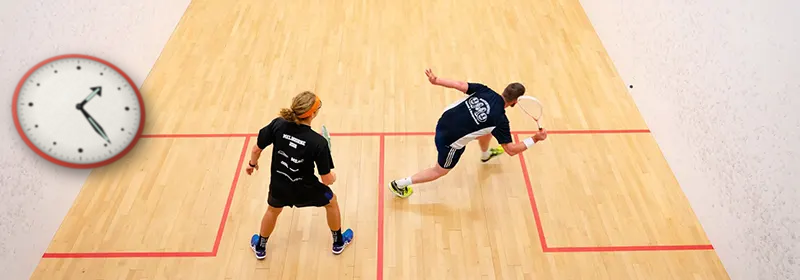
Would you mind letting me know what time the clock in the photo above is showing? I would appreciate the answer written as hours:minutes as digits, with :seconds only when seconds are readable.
1:24
